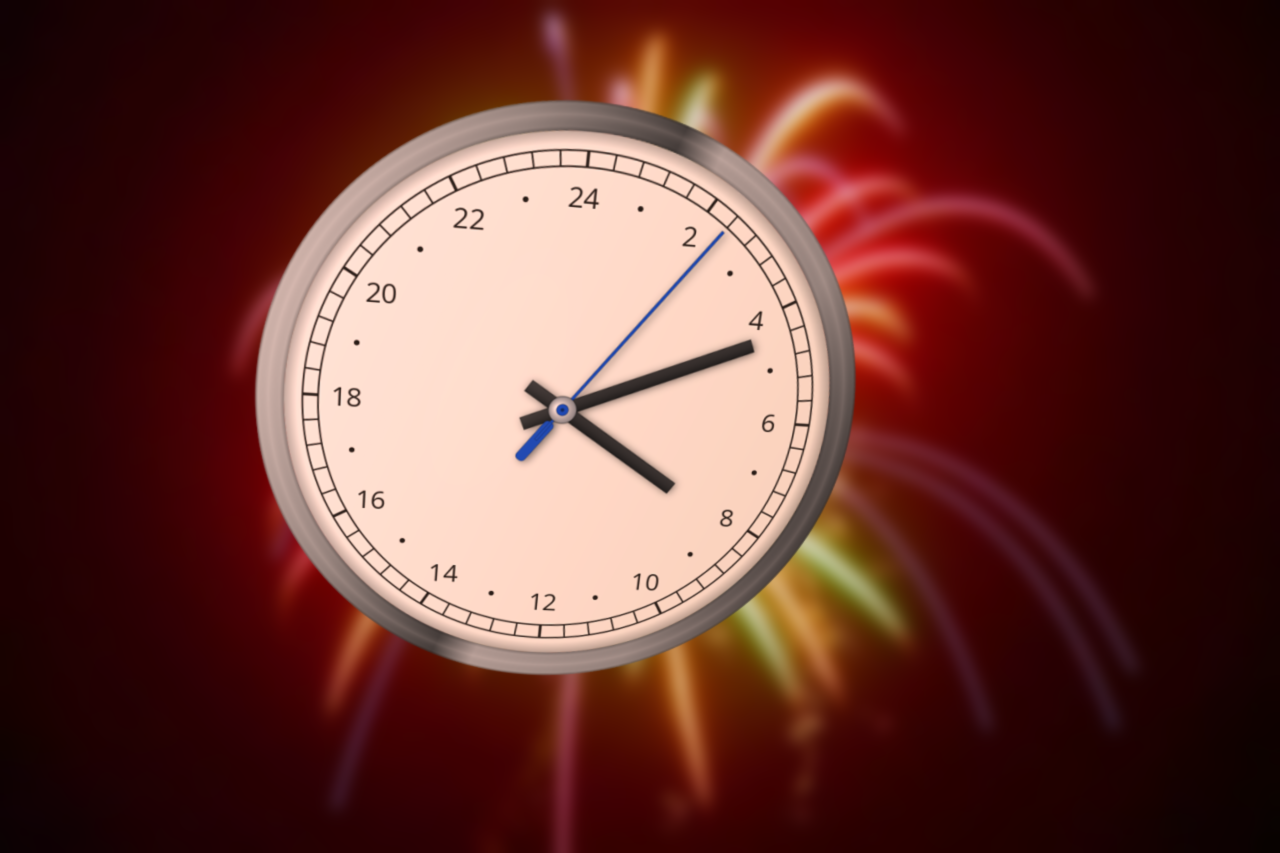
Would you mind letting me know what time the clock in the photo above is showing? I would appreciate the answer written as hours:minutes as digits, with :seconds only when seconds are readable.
8:11:06
